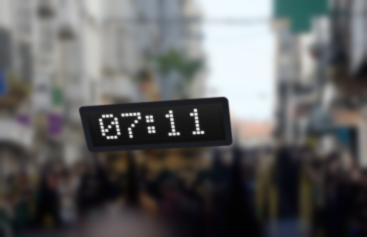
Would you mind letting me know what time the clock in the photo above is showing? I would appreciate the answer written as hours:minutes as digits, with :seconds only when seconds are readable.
7:11
